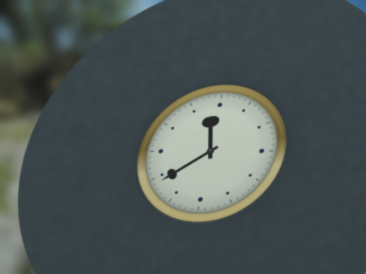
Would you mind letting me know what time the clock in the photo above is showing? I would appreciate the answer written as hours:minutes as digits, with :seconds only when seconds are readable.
11:39
